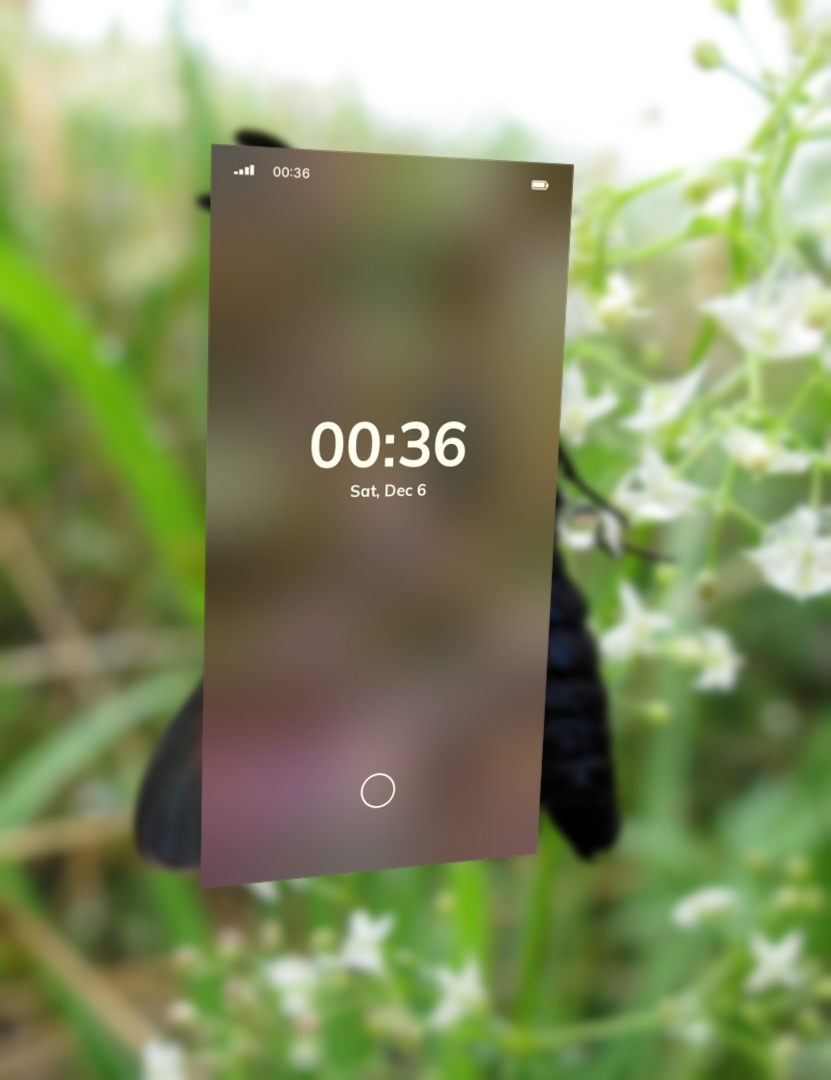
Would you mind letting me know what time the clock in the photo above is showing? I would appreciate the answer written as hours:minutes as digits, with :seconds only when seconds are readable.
0:36
